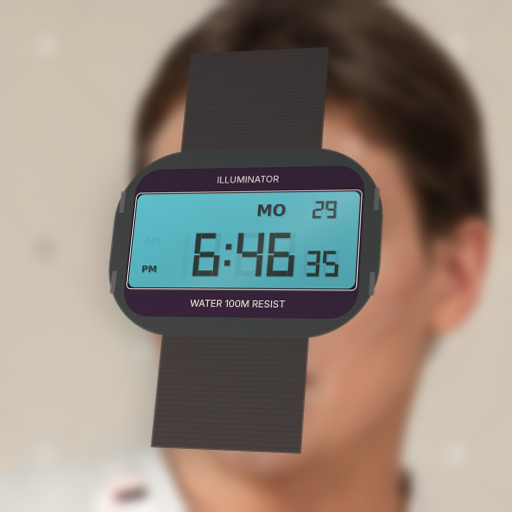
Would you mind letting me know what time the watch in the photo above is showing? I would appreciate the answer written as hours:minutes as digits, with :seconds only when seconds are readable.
6:46:35
